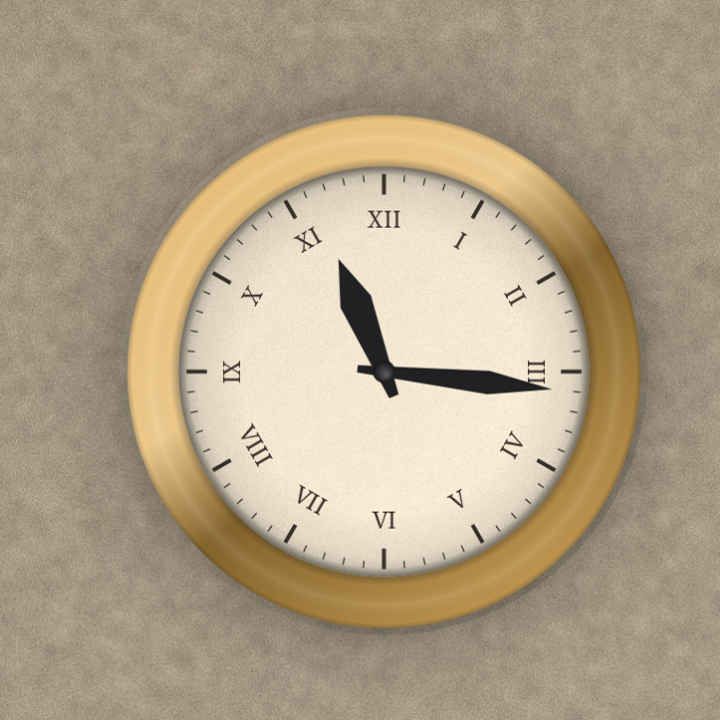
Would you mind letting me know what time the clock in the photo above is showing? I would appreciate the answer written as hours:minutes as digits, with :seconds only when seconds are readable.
11:16
